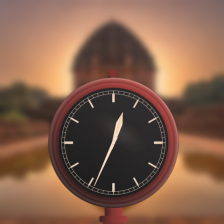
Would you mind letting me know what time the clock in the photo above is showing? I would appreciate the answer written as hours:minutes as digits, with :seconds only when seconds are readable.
12:34
